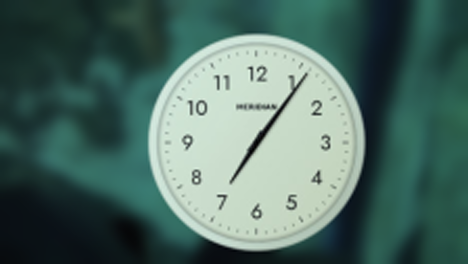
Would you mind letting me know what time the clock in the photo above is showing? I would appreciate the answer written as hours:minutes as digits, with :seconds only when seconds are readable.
7:06
